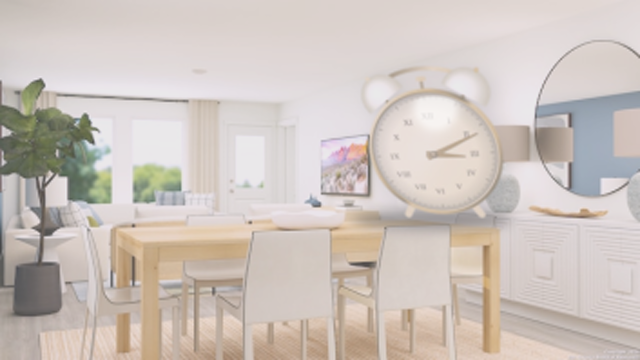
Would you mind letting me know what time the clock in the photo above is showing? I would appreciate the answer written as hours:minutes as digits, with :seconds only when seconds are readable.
3:11
